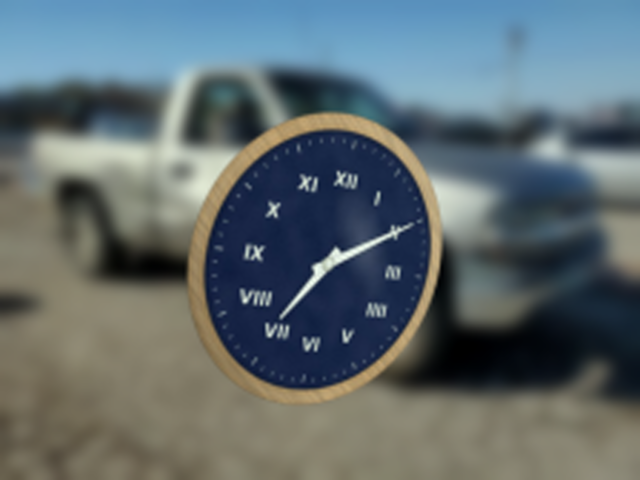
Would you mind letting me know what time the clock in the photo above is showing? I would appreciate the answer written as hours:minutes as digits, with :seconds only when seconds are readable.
7:10
